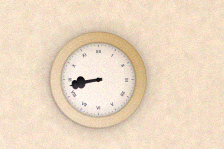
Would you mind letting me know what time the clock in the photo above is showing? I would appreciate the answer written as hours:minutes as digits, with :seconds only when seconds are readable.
8:43
